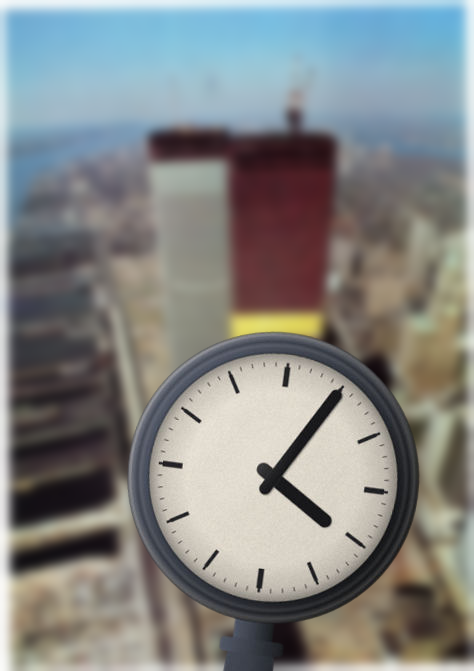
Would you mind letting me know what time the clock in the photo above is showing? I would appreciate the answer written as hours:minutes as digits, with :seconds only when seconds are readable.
4:05
